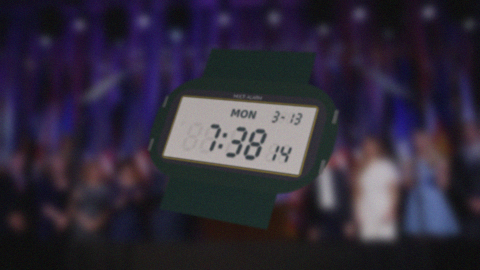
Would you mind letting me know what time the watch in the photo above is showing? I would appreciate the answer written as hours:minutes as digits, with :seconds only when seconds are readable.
7:38:14
